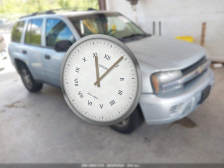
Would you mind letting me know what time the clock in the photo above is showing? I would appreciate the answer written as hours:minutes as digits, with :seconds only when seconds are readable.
11:04
